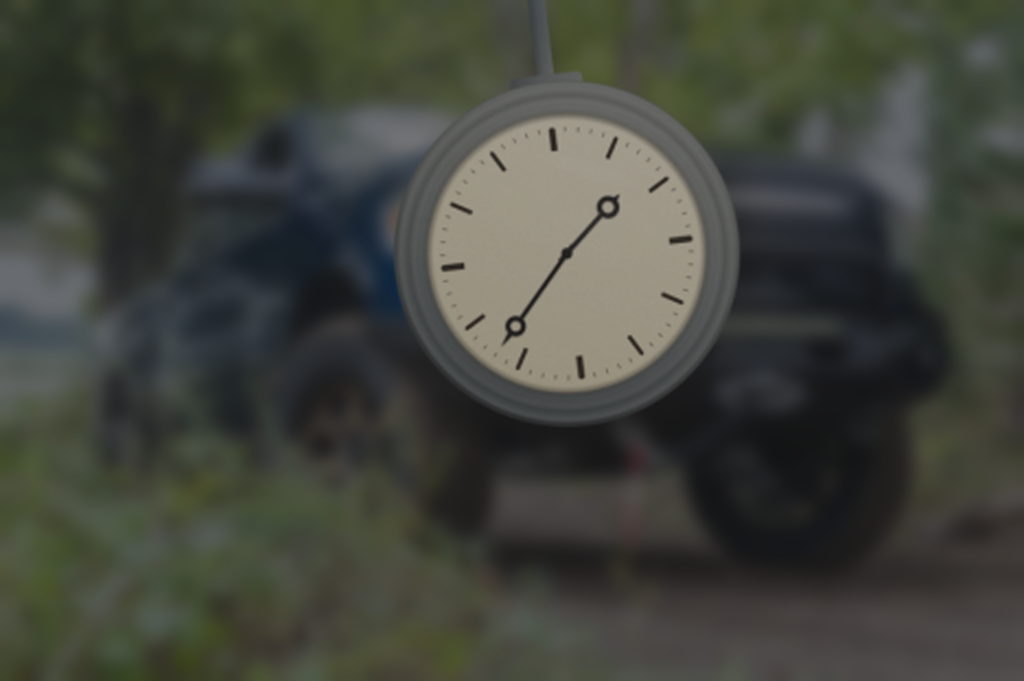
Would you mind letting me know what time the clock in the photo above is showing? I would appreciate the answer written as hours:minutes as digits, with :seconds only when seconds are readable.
1:37
